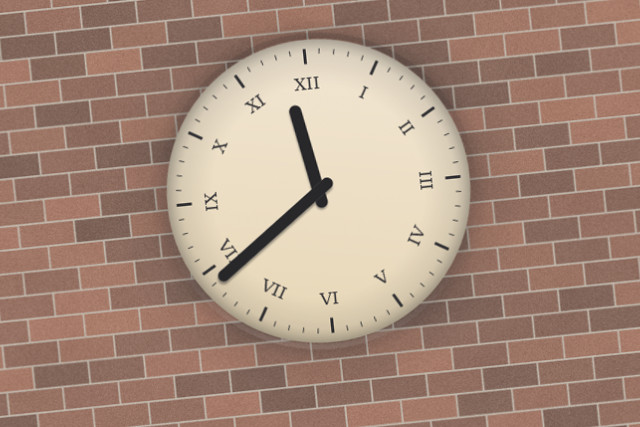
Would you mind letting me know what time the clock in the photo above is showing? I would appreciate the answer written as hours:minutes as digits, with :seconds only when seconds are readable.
11:39
